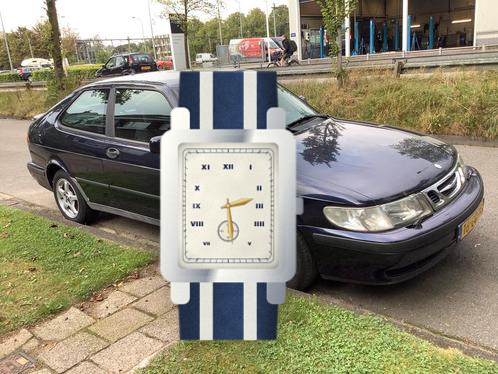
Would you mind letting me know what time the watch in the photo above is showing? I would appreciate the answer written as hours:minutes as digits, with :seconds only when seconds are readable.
2:29
